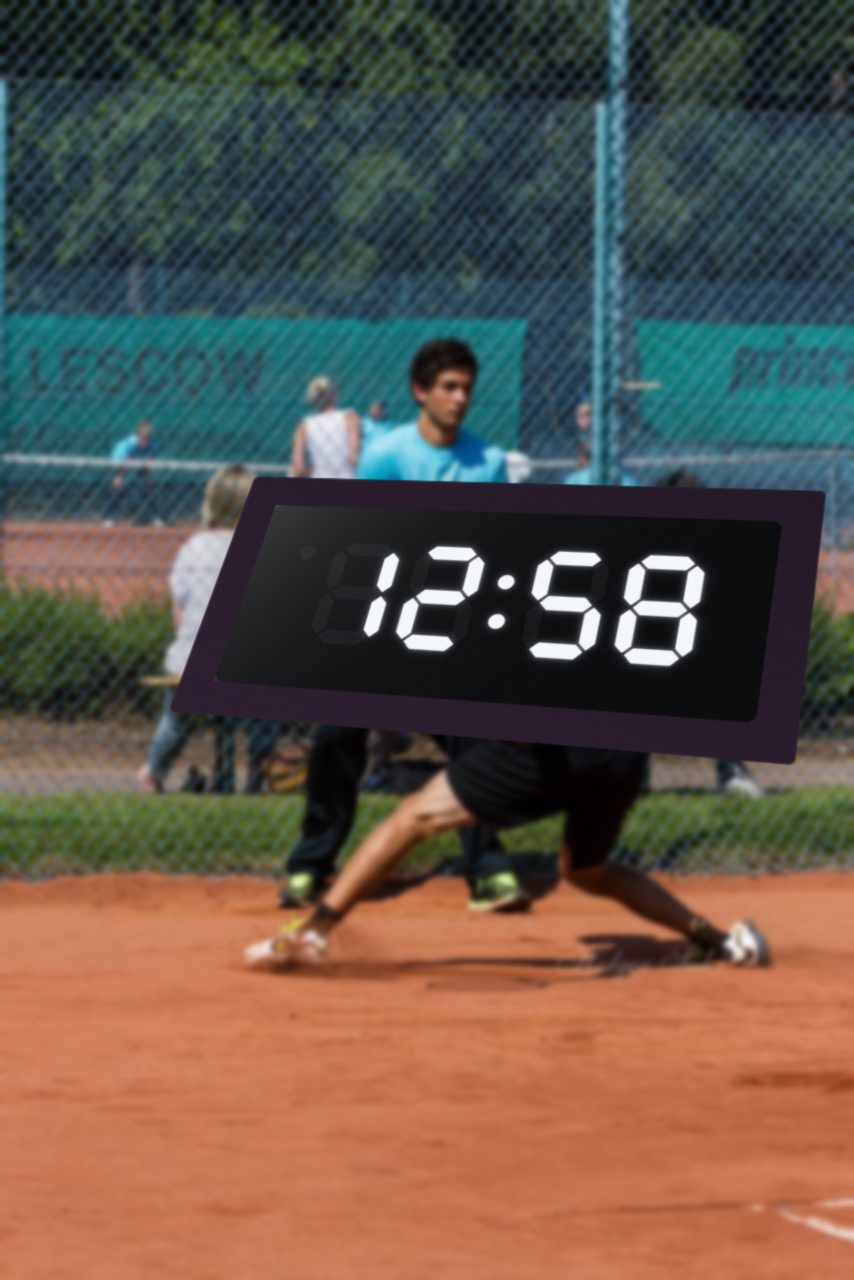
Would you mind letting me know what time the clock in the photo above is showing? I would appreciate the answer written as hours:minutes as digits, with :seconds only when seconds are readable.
12:58
